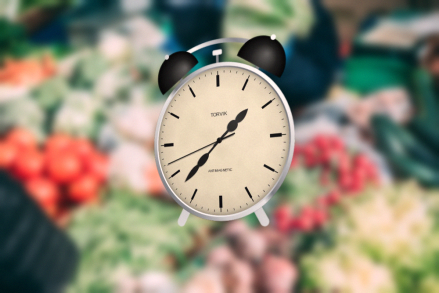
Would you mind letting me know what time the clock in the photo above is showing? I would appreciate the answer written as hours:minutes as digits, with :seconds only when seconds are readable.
1:37:42
